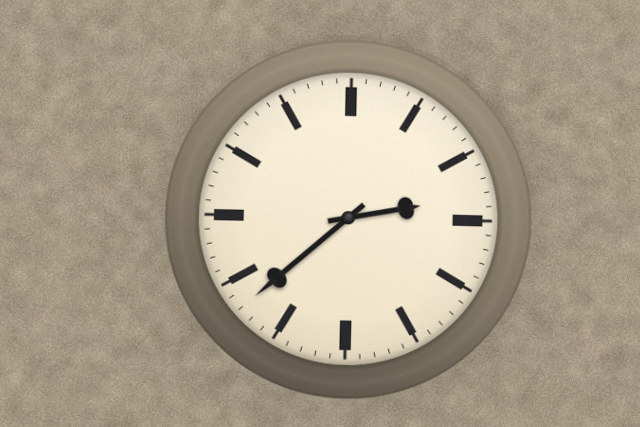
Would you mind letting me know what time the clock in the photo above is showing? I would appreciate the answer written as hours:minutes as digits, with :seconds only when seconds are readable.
2:38
